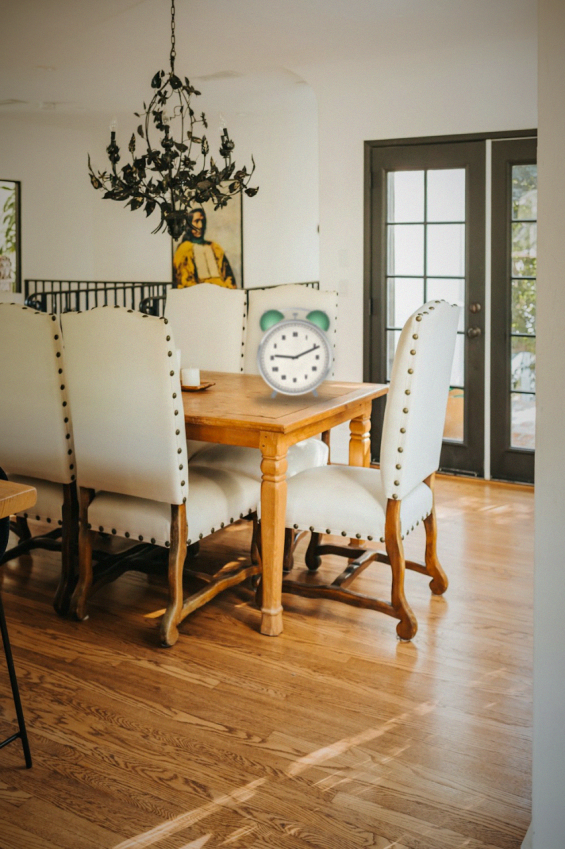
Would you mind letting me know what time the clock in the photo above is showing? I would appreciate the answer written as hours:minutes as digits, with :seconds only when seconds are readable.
9:11
